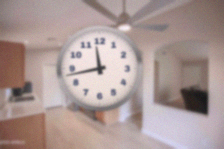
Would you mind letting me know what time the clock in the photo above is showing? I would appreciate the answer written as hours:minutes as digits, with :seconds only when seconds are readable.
11:43
